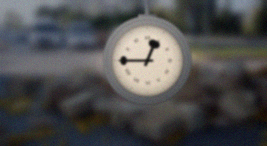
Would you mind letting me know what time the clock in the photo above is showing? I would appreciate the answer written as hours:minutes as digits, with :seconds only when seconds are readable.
12:45
